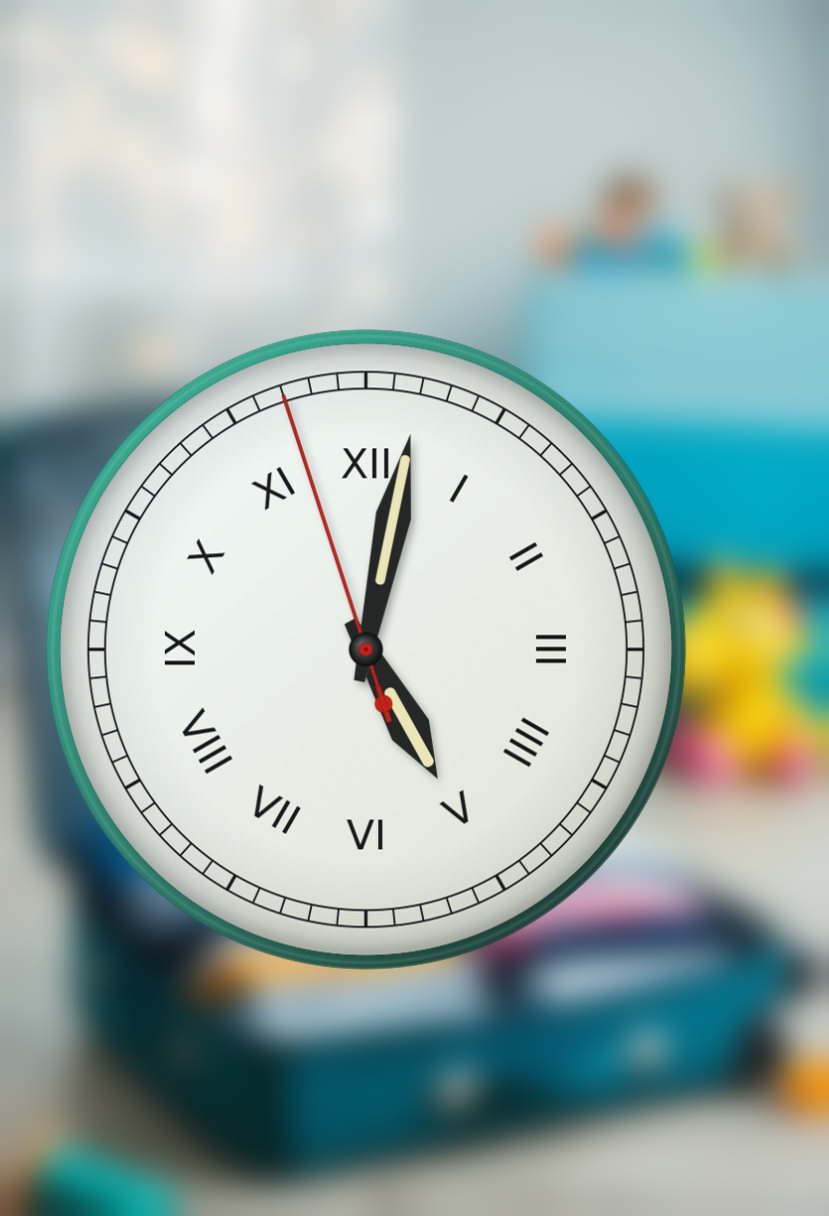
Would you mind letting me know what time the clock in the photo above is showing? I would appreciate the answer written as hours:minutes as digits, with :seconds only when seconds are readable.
5:01:57
